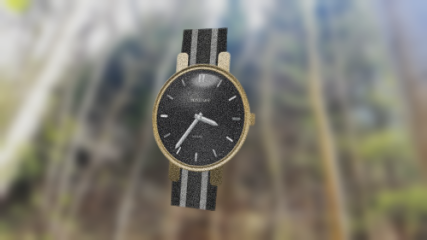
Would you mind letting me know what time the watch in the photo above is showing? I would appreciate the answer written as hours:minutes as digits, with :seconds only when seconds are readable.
3:36
